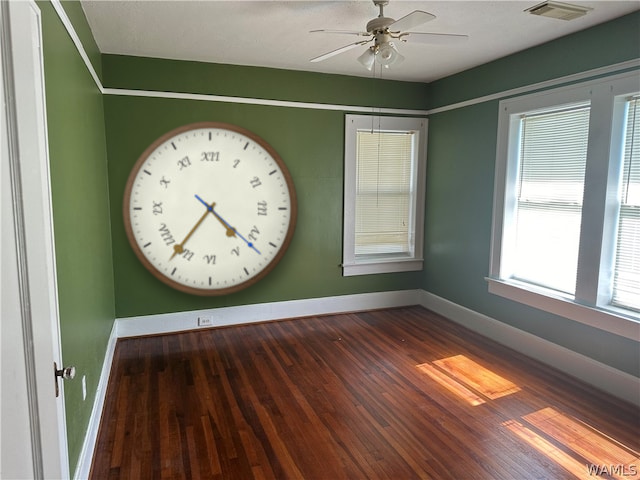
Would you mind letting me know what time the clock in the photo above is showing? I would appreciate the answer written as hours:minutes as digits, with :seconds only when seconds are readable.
4:36:22
